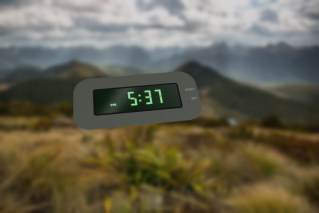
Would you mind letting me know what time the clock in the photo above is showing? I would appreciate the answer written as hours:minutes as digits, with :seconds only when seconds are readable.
5:37
